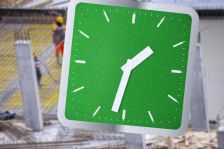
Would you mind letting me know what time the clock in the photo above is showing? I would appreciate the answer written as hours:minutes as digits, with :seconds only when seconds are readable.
1:32
